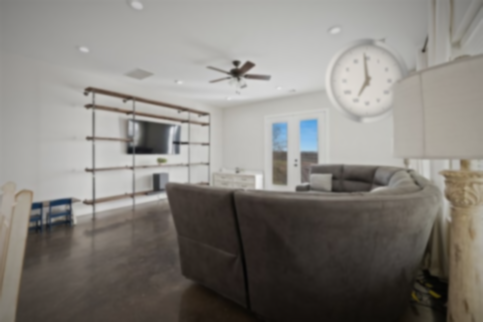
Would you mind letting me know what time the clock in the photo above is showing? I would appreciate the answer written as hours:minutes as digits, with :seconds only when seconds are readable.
6:59
